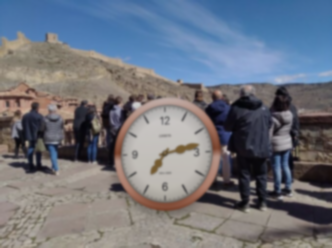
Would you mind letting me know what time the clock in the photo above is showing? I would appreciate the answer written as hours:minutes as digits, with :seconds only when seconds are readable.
7:13
